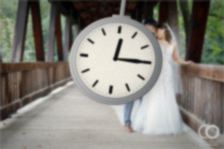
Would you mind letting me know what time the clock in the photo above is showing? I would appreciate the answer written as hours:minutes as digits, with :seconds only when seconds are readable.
12:15
